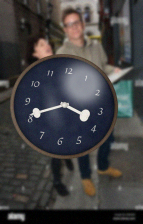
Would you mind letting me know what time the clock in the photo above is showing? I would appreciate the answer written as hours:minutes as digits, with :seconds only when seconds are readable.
3:41
